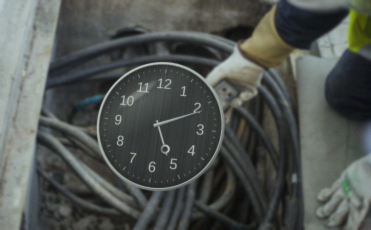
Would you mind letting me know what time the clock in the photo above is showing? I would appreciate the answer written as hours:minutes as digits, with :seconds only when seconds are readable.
5:11
